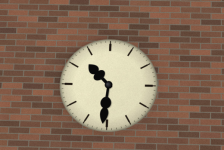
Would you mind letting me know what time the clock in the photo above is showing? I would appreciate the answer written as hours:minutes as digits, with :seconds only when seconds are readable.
10:31
